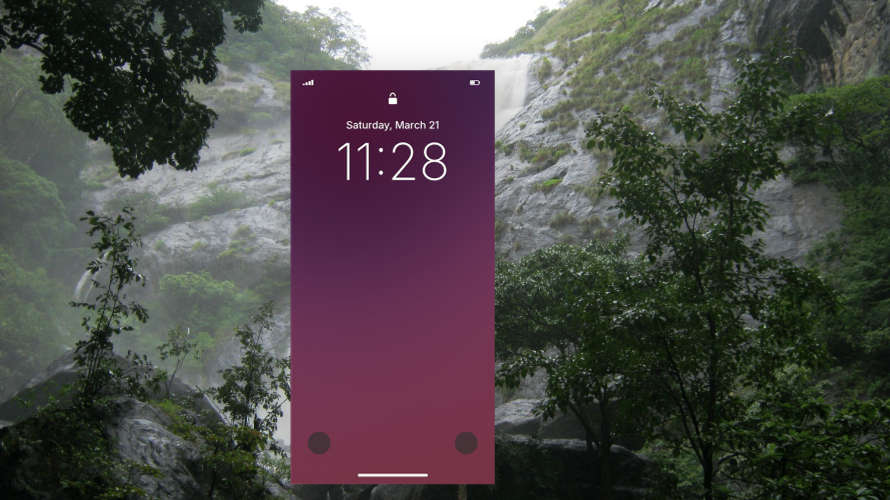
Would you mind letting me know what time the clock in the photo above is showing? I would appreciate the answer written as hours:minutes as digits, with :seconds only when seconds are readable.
11:28
